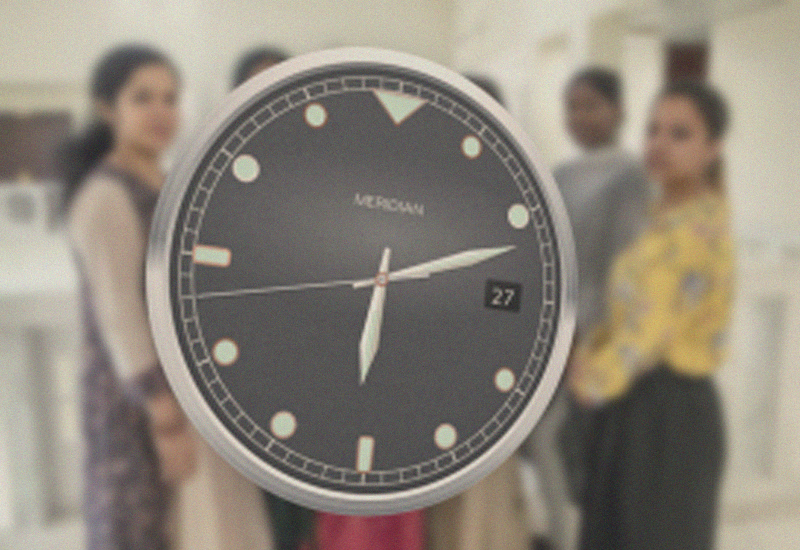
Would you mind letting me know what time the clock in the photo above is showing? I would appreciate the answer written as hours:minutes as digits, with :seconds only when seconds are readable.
6:11:43
